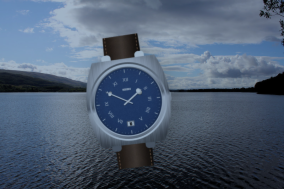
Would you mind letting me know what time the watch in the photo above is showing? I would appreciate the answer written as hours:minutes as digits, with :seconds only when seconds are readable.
1:50
